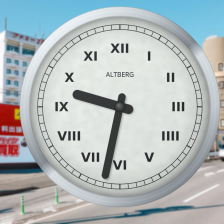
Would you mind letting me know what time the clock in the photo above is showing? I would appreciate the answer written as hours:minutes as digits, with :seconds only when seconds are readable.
9:32
